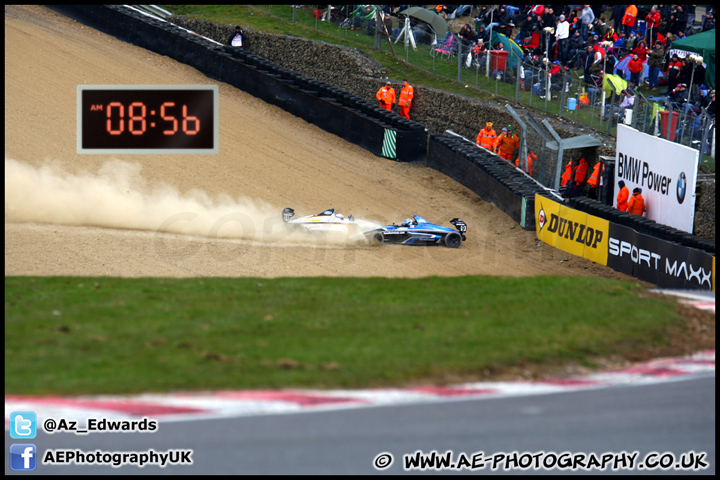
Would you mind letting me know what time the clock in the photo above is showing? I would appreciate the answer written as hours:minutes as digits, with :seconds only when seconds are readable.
8:56
